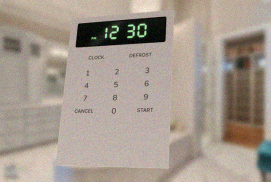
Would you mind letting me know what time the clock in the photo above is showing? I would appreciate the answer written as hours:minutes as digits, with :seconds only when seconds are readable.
12:30
